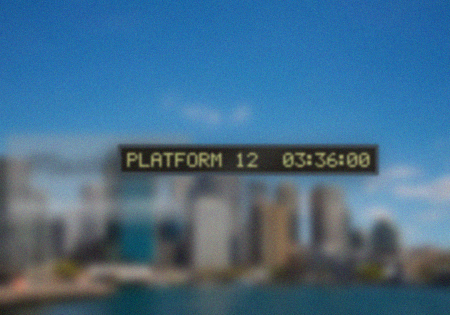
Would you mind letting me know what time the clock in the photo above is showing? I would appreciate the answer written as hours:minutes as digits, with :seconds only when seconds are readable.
3:36:00
